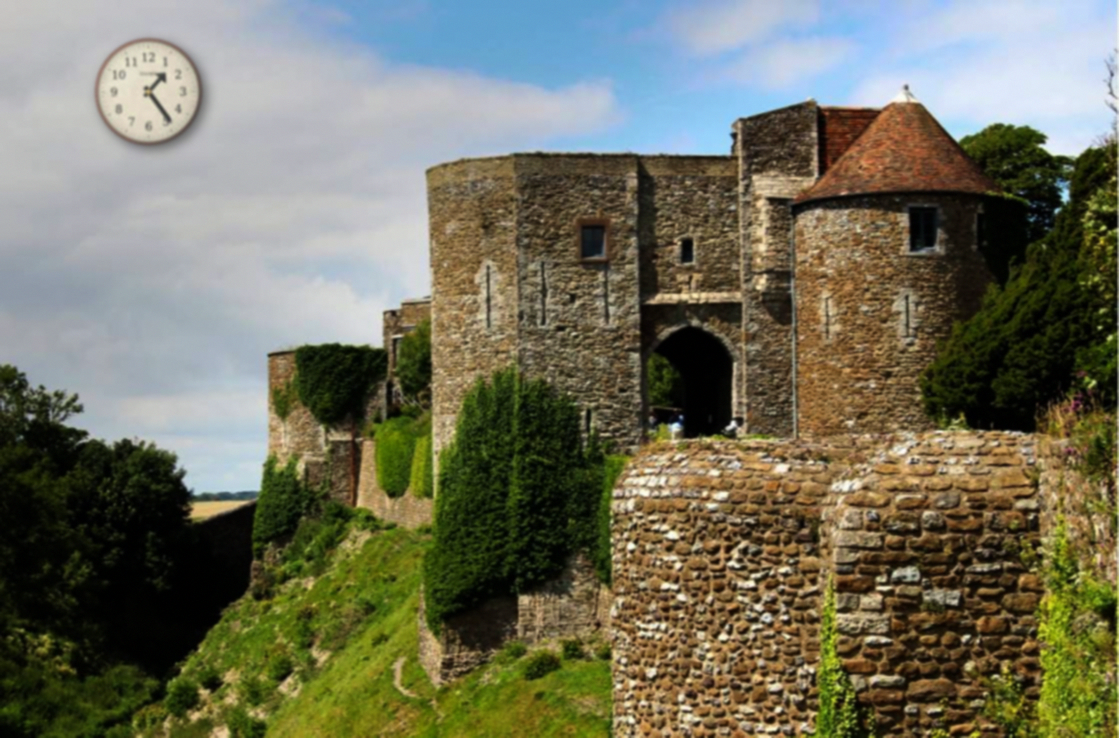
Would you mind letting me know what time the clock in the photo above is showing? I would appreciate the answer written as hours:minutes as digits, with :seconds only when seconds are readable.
1:24
